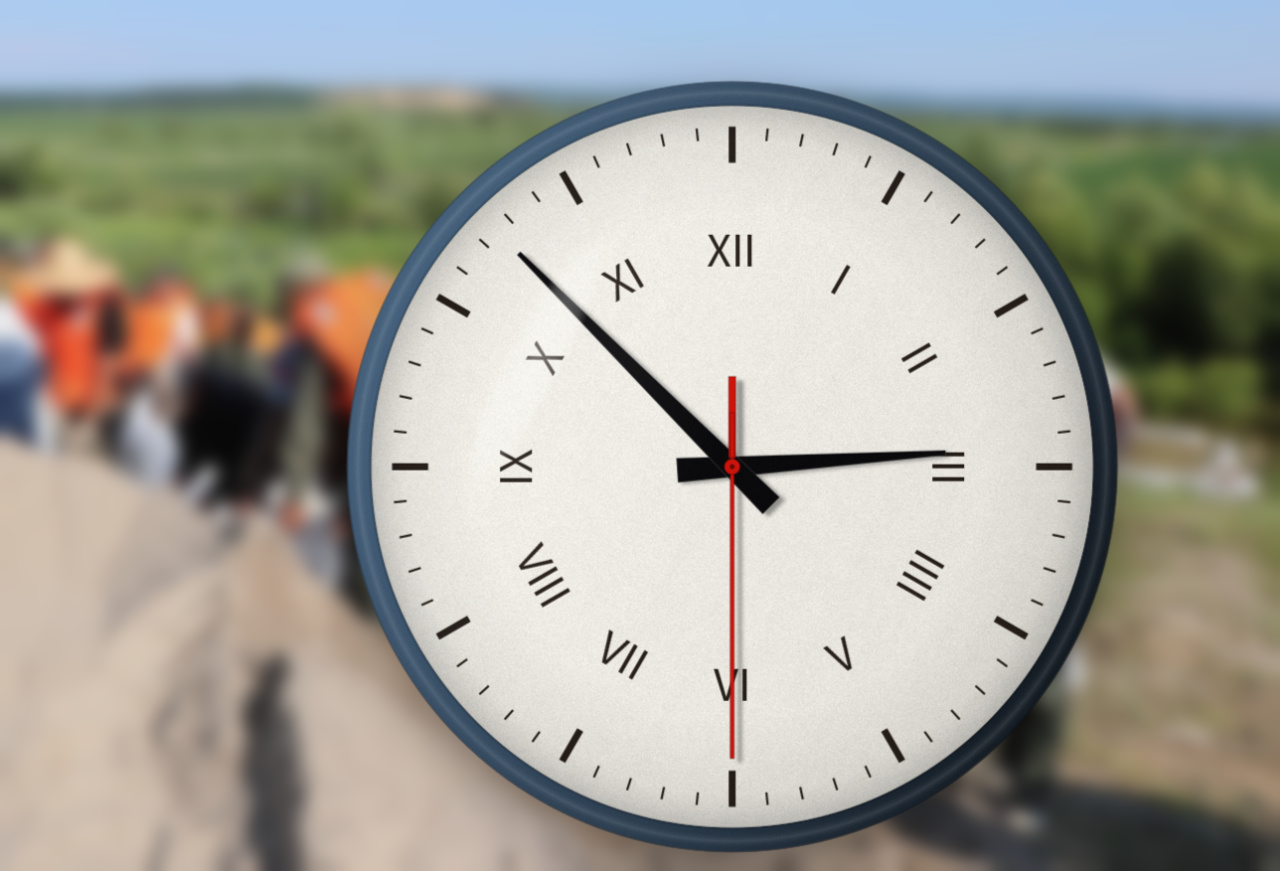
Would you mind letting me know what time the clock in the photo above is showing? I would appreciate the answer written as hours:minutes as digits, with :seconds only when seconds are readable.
2:52:30
